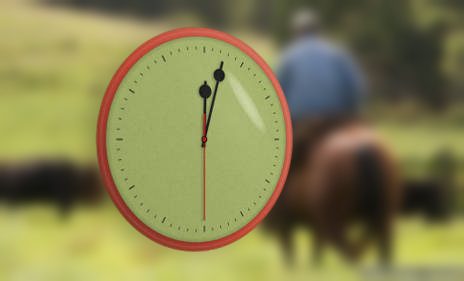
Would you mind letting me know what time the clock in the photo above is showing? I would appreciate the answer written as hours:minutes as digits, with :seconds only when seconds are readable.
12:02:30
